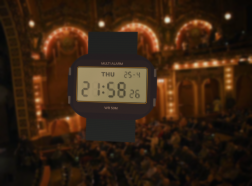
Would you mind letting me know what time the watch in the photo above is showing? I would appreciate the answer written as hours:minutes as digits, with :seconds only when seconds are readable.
21:58:26
